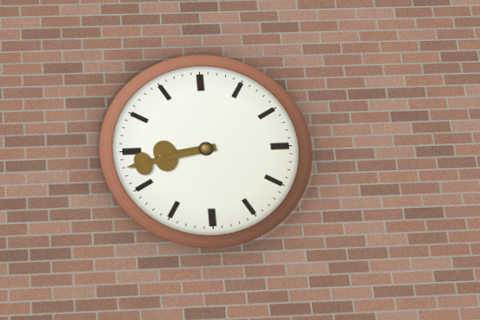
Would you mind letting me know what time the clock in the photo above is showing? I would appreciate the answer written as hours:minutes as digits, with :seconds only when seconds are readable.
8:43
